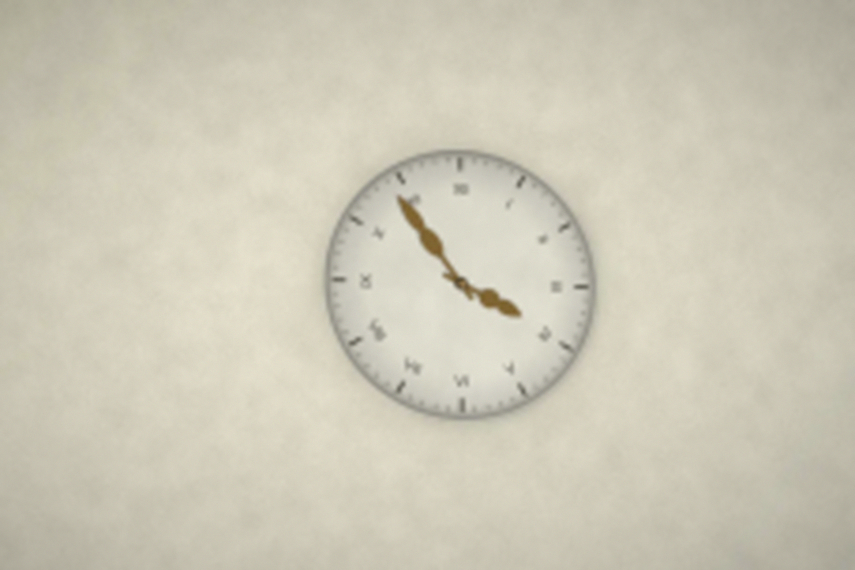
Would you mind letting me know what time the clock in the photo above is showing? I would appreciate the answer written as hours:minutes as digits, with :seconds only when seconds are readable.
3:54
